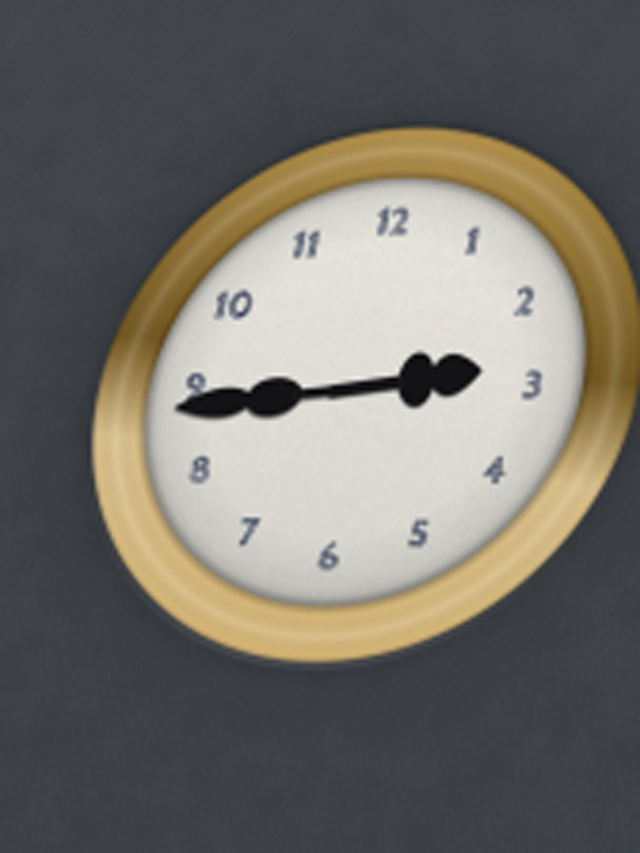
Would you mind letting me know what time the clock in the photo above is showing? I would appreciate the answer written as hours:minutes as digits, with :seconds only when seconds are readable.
2:44
